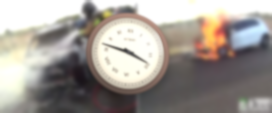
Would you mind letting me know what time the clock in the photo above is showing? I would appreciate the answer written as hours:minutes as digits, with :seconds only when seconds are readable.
3:47
